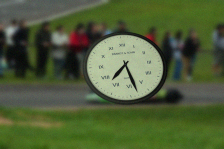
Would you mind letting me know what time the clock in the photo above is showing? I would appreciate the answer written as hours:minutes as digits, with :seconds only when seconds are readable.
7:28
